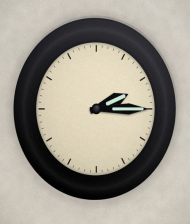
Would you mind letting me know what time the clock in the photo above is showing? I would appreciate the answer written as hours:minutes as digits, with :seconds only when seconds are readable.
2:15
